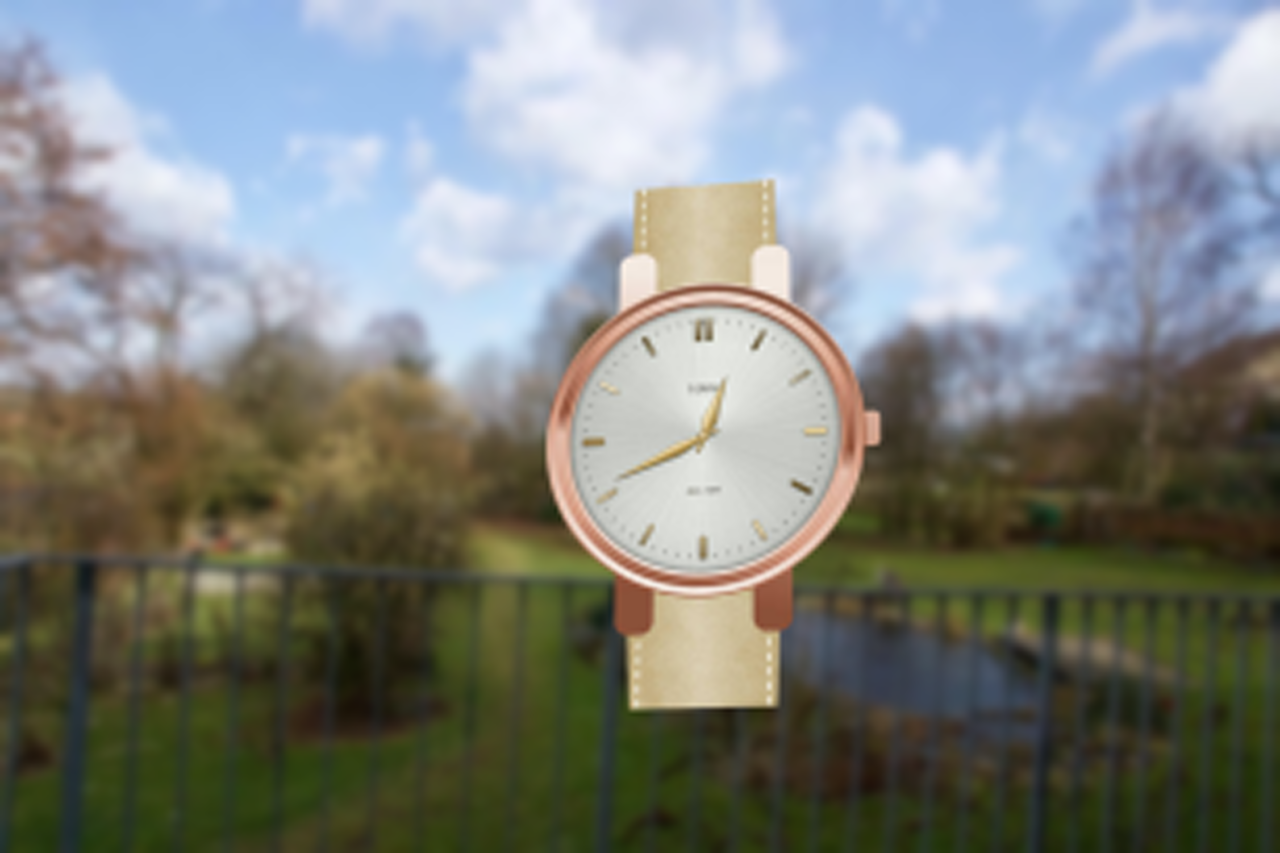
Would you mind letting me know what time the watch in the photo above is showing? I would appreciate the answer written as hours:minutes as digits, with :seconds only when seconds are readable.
12:41
